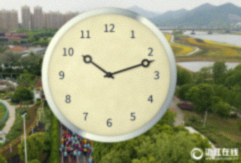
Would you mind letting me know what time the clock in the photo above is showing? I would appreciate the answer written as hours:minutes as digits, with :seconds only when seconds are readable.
10:12
